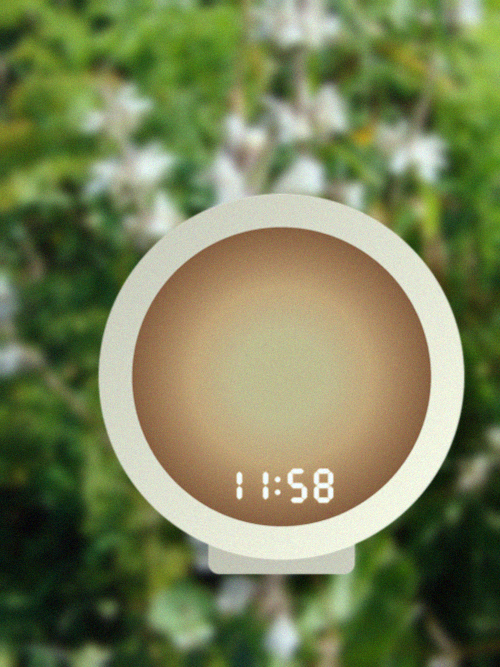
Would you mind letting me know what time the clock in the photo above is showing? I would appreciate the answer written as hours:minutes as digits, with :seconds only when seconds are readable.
11:58
